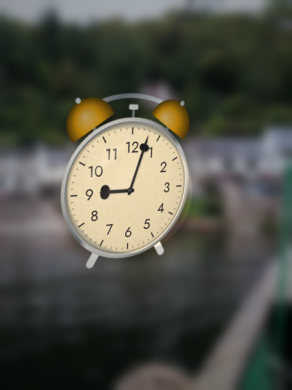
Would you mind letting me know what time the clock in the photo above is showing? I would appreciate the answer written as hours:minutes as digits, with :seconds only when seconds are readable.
9:03
